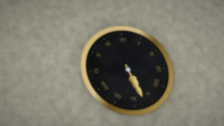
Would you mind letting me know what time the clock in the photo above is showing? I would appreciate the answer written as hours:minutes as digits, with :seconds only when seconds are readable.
5:27
